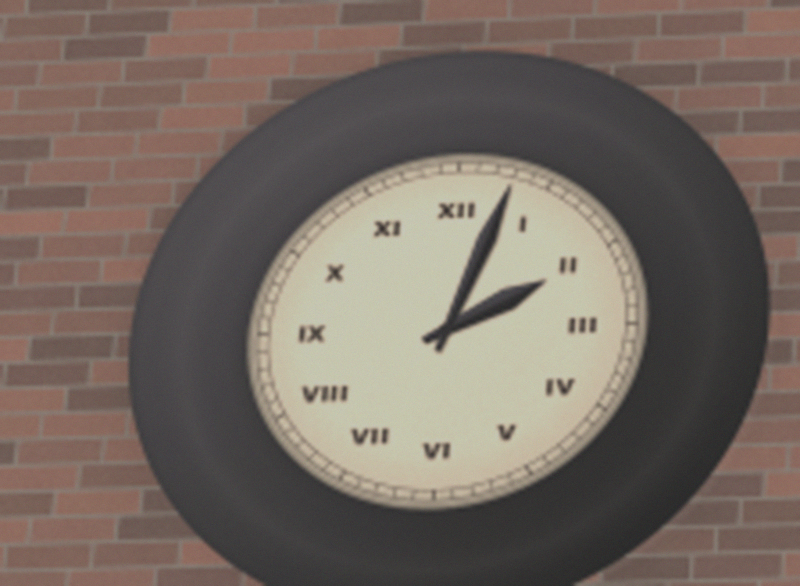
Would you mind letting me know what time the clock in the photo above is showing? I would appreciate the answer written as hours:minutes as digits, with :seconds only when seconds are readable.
2:03
